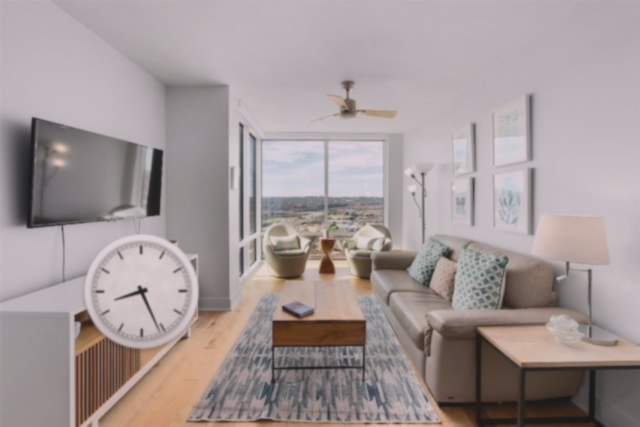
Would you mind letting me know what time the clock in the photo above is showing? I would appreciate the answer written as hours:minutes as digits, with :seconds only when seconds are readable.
8:26
